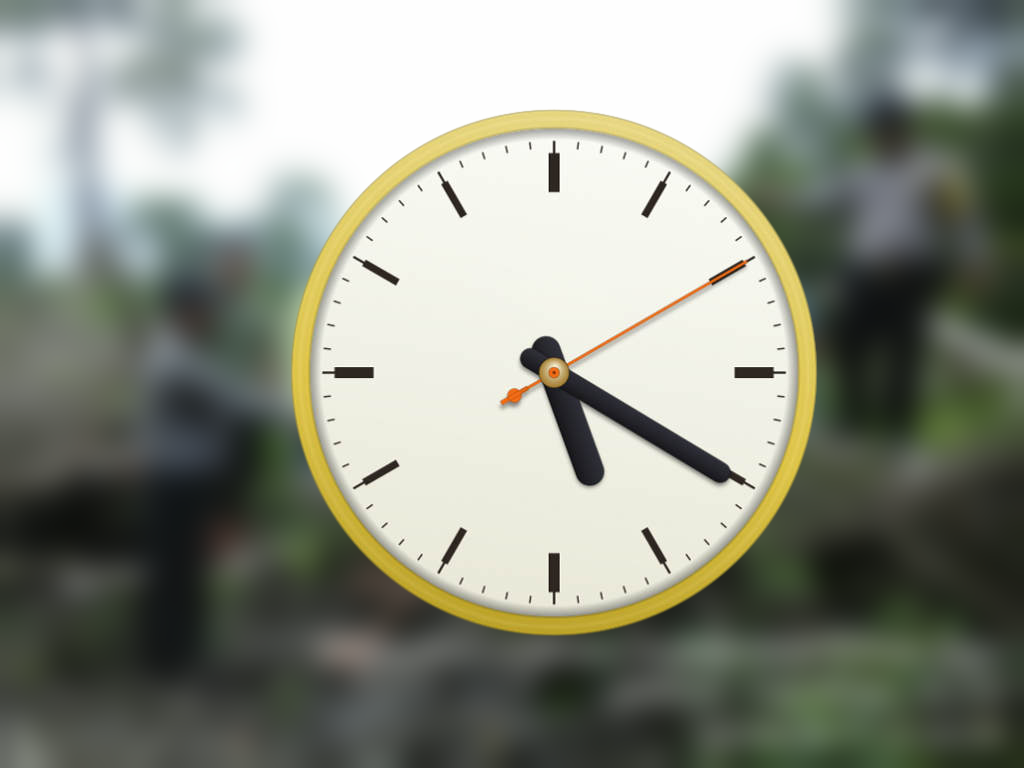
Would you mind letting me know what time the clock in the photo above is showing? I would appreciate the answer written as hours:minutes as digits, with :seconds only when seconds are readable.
5:20:10
